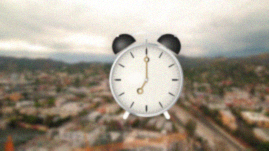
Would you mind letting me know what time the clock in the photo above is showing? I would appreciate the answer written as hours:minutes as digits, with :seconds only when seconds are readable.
7:00
